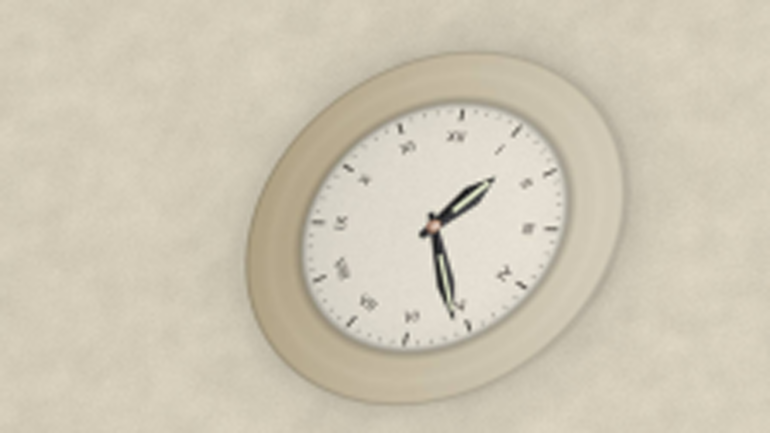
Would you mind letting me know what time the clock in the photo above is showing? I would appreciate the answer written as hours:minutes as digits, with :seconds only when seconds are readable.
1:26
